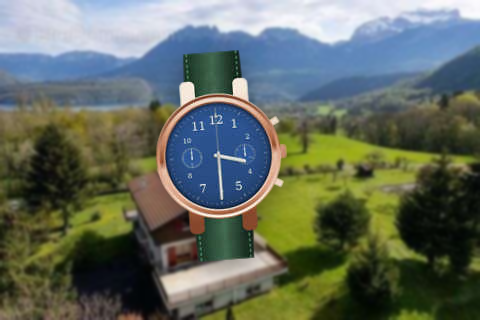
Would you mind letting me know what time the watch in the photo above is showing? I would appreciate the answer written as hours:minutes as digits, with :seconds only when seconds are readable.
3:30
